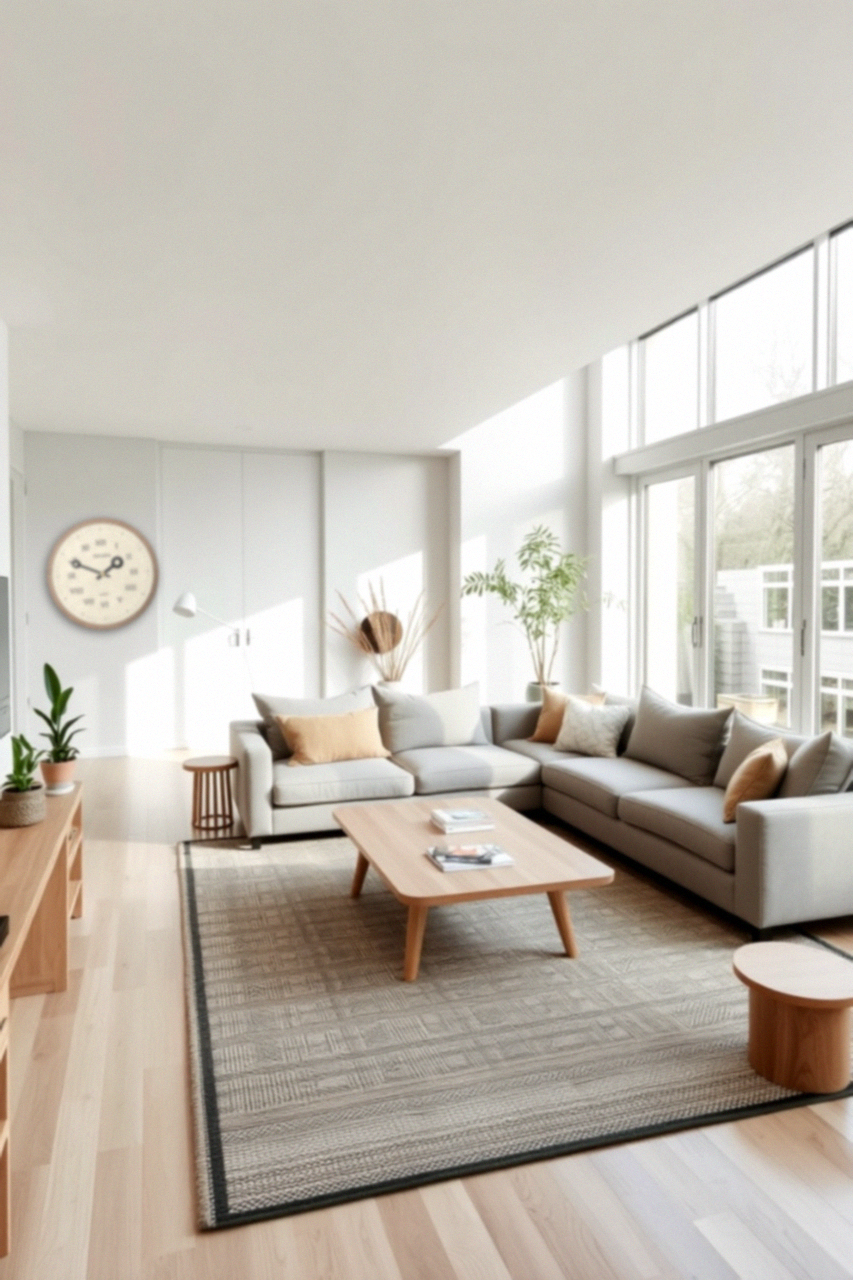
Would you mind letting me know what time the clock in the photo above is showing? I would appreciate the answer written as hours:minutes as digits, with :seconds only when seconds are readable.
1:49
